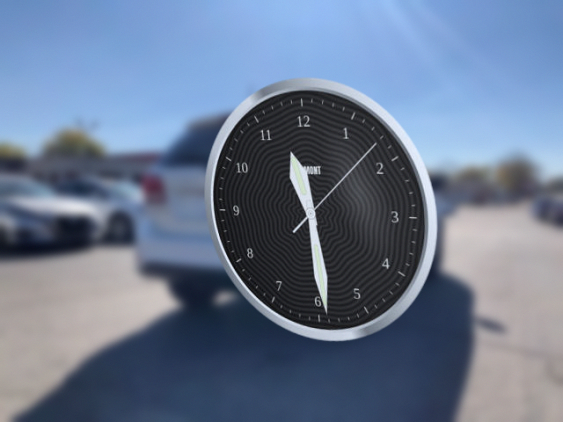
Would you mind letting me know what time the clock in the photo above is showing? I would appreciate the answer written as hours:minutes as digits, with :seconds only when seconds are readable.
11:29:08
